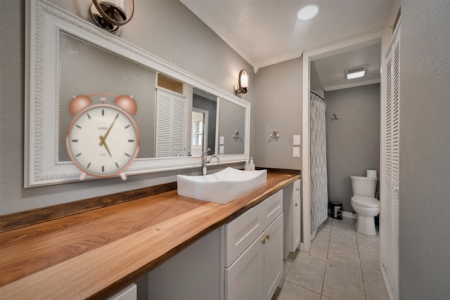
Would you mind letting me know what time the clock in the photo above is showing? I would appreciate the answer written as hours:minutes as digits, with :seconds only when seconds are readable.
5:05
